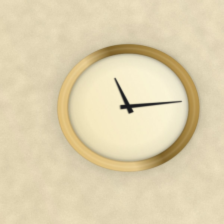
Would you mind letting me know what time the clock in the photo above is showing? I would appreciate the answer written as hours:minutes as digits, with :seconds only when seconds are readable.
11:14
